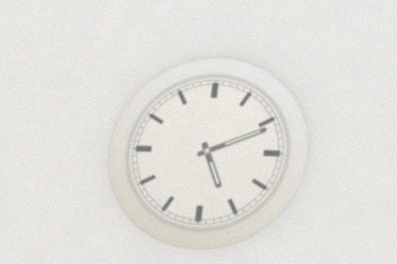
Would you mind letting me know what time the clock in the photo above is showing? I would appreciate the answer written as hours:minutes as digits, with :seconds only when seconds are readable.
5:11
